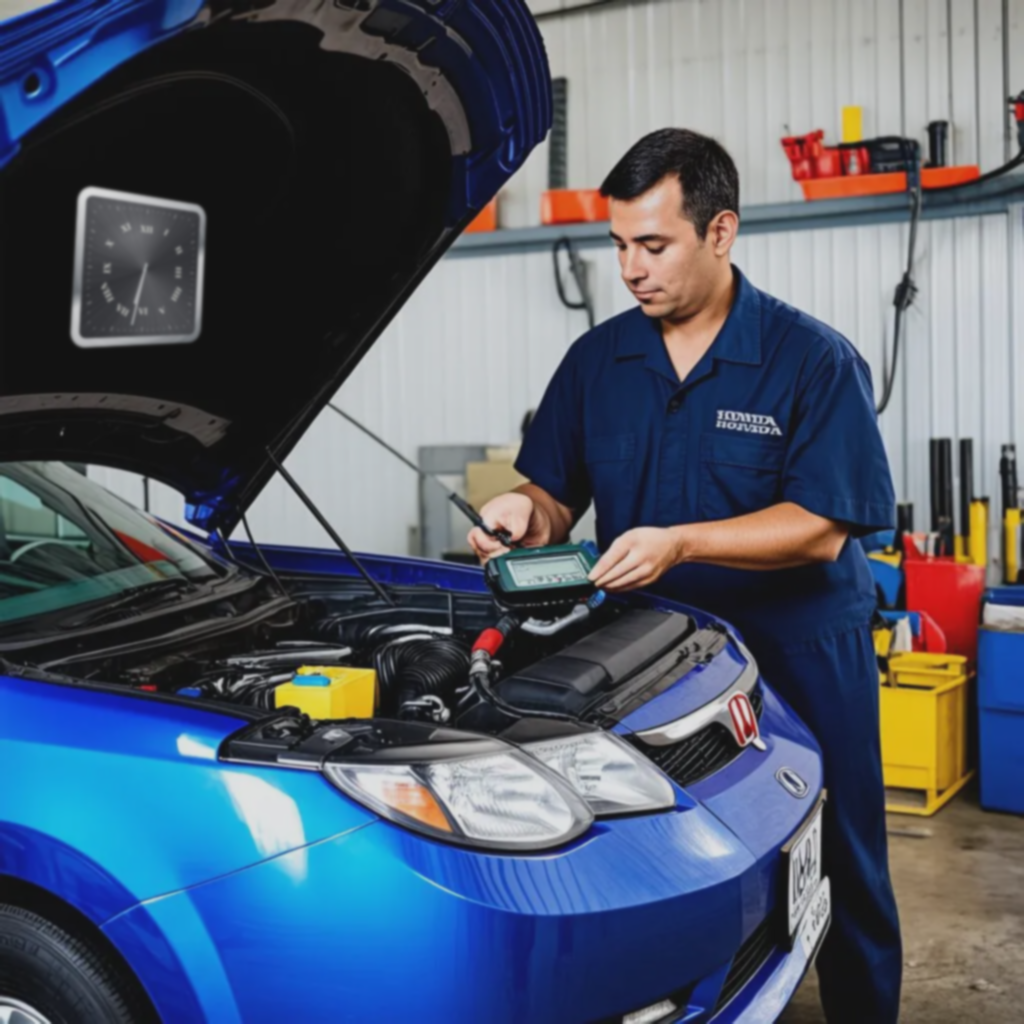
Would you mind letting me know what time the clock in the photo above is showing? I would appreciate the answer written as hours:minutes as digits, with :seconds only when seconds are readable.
6:32
